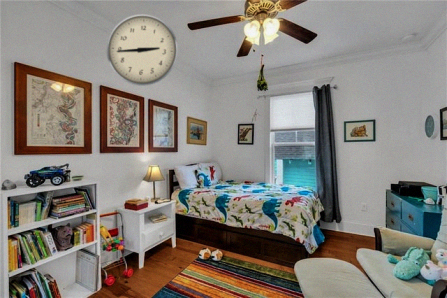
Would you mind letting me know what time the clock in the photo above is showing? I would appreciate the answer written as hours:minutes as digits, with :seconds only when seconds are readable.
2:44
